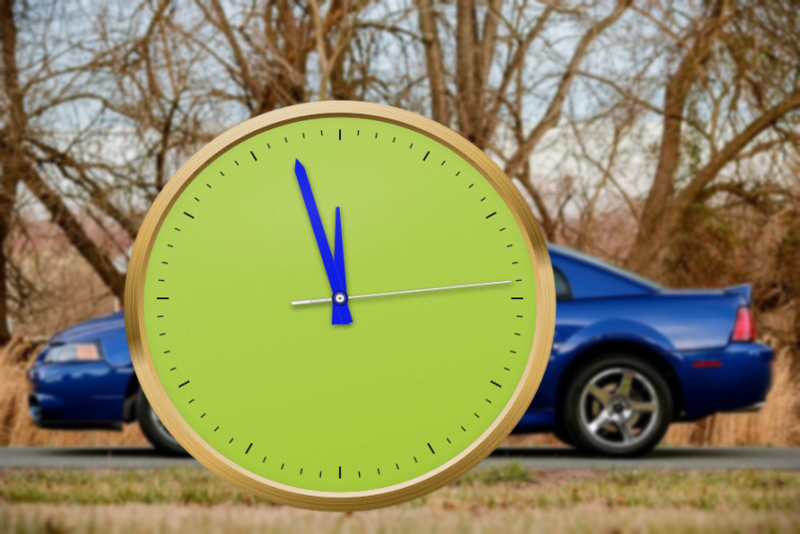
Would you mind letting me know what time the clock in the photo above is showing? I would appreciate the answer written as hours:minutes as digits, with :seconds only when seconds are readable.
11:57:14
